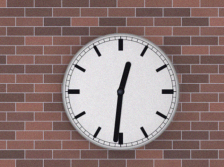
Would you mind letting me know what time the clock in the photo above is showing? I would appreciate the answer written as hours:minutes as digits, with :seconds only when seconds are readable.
12:31
